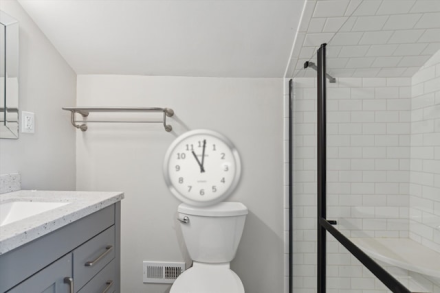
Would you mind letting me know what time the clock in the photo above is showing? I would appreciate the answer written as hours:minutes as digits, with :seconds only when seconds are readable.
11:01
